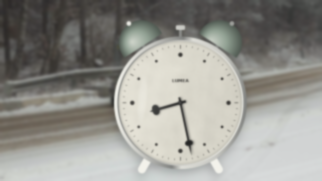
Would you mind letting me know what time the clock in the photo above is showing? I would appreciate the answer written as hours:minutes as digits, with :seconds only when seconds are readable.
8:28
